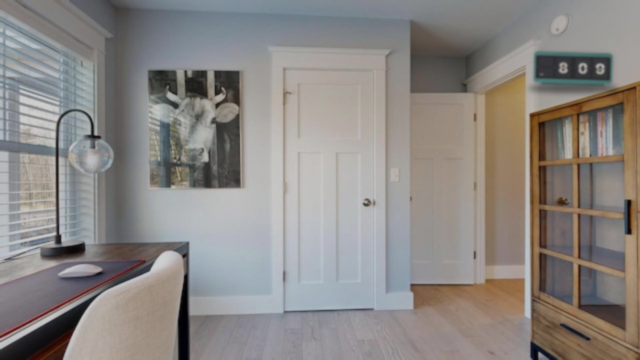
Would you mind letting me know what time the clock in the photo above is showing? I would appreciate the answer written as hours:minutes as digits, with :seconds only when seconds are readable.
8:09
